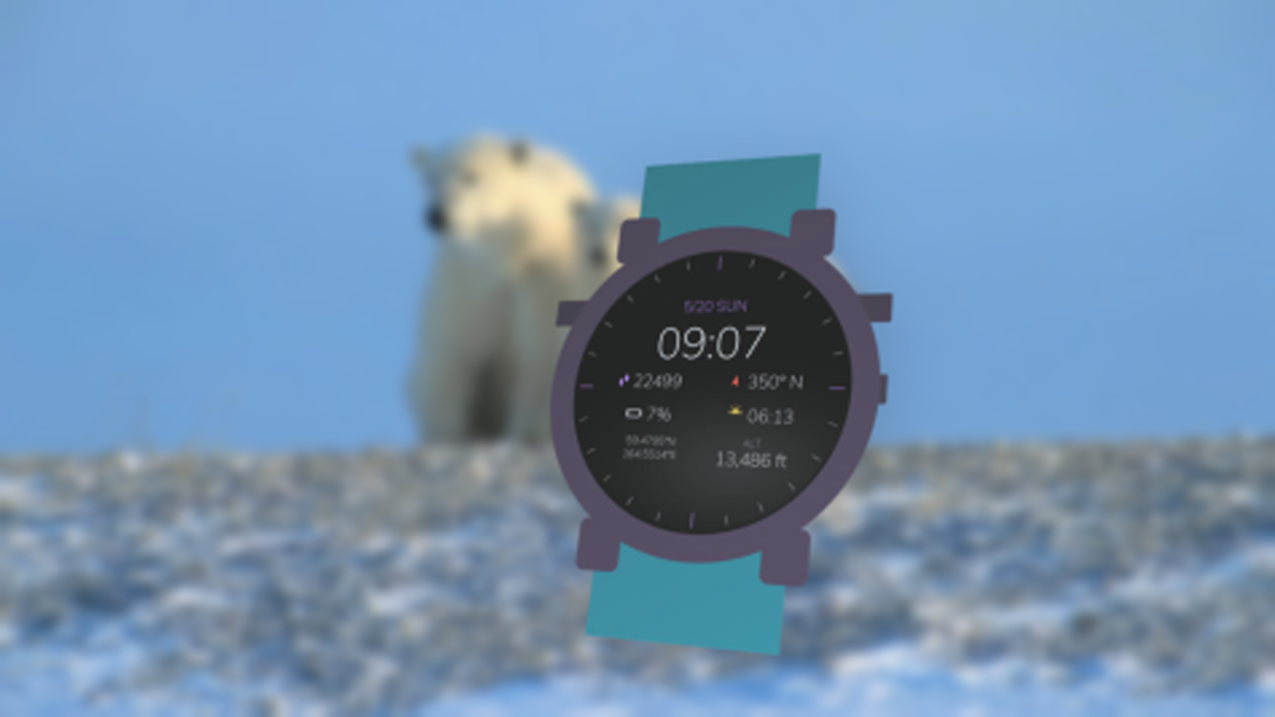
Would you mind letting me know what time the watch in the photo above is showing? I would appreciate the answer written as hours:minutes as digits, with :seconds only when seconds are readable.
9:07
